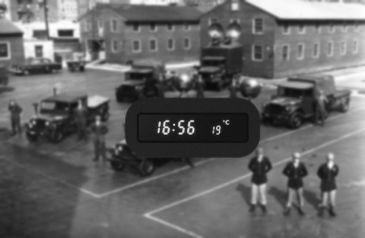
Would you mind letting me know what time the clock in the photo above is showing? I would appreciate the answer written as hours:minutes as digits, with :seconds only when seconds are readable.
16:56
